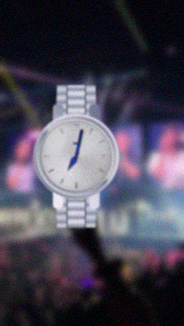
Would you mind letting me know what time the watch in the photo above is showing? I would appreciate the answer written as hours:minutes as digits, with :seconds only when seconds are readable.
7:02
